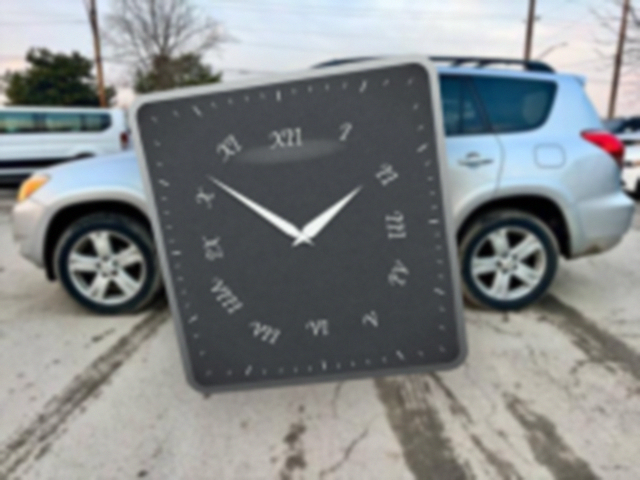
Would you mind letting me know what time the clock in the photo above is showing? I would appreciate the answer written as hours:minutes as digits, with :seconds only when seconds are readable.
1:52
